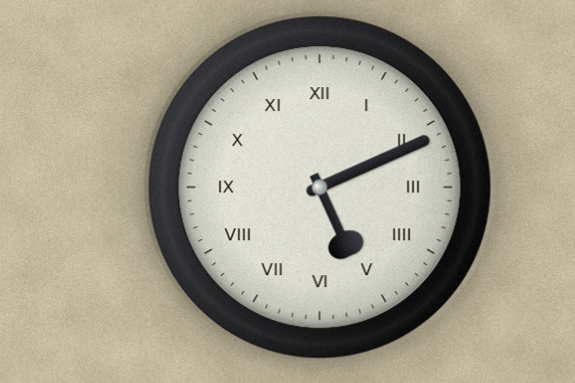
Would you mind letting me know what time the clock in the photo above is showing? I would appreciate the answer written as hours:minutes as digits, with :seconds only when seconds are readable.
5:11
